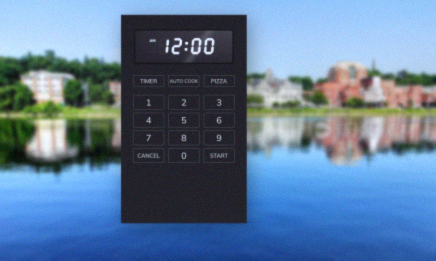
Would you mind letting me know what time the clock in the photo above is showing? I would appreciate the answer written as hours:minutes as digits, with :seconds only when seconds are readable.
12:00
